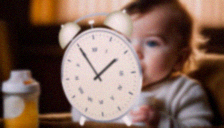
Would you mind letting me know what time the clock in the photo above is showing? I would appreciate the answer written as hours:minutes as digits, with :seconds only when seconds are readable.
1:55
